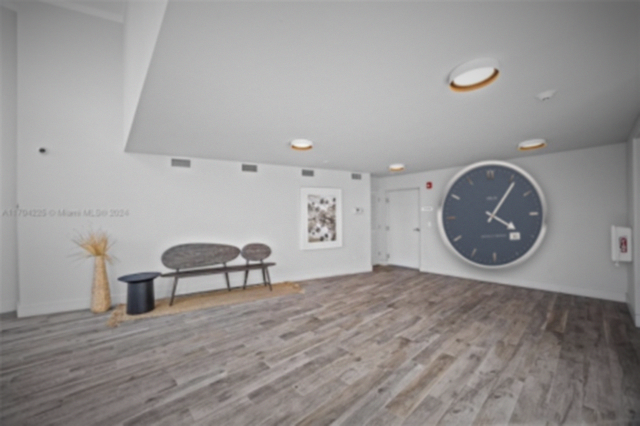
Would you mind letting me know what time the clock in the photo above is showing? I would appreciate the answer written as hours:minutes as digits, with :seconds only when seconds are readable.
4:06
